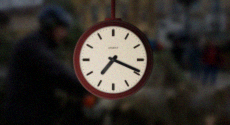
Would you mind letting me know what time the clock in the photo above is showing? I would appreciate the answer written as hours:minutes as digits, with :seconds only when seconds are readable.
7:19
